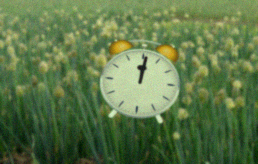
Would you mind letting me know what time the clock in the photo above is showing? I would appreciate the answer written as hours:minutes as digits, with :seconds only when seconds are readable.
12:01
